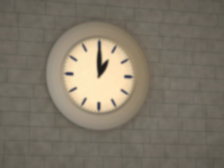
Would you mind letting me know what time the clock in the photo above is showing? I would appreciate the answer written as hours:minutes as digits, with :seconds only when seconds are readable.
1:00
